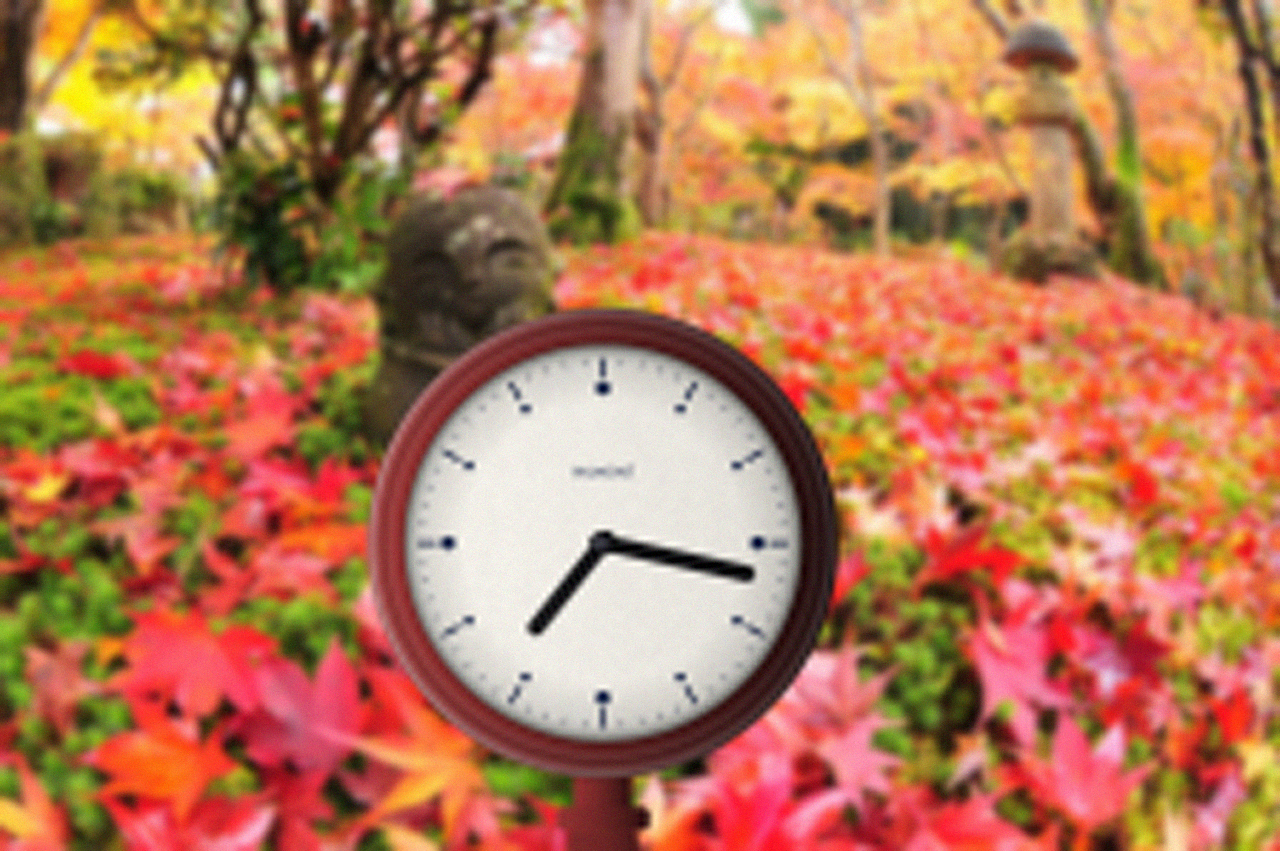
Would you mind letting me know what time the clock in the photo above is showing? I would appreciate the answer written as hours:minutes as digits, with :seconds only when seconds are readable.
7:17
